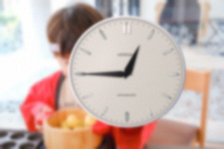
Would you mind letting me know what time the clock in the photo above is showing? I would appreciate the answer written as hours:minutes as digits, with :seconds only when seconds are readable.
12:45
